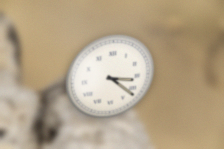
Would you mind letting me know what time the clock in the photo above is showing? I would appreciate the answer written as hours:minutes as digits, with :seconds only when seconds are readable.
3:22
